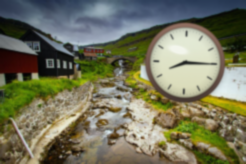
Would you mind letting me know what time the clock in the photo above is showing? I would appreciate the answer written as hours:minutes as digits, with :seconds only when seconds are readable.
8:15
